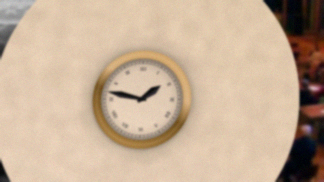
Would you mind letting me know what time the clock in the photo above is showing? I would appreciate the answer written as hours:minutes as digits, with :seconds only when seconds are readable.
1:47
